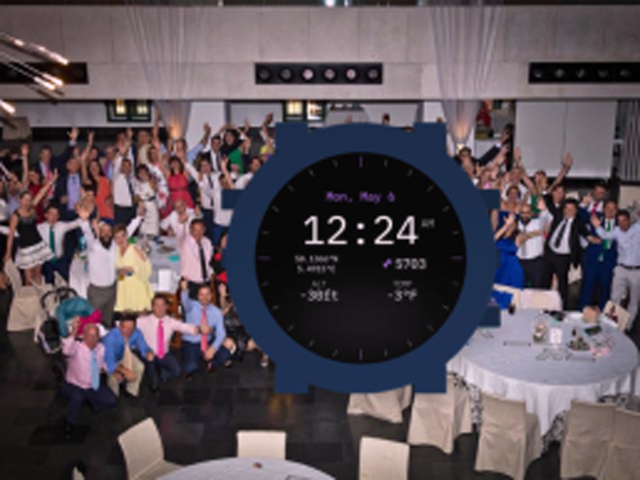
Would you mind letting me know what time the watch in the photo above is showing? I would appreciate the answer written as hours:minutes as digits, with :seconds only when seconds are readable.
12:24
